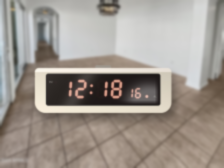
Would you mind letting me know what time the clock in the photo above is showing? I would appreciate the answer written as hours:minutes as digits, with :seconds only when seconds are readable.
12:18:16
